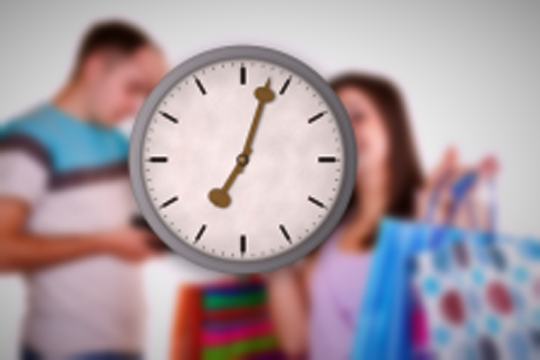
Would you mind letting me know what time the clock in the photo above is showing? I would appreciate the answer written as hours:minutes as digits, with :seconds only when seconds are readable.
7:03
